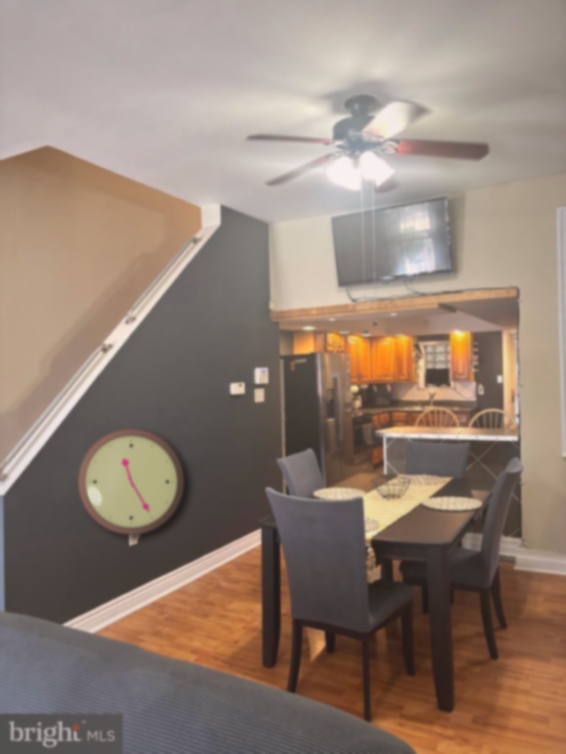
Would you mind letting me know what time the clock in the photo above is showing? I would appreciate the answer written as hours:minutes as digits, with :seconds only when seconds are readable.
11:25
